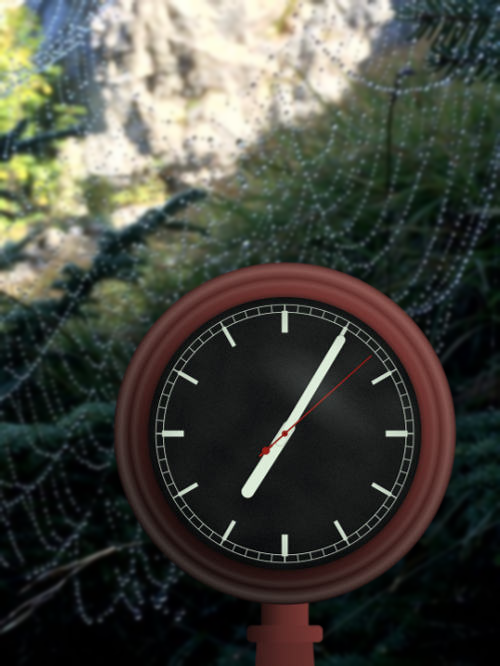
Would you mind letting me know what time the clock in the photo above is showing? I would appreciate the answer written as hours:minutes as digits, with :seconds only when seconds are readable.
7:05:08
